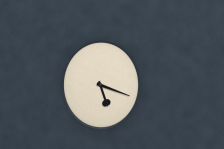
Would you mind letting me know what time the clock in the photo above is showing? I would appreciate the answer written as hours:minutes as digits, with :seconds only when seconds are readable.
5:18
